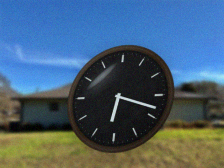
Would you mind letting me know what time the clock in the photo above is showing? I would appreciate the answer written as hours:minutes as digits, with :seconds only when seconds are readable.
6:18
